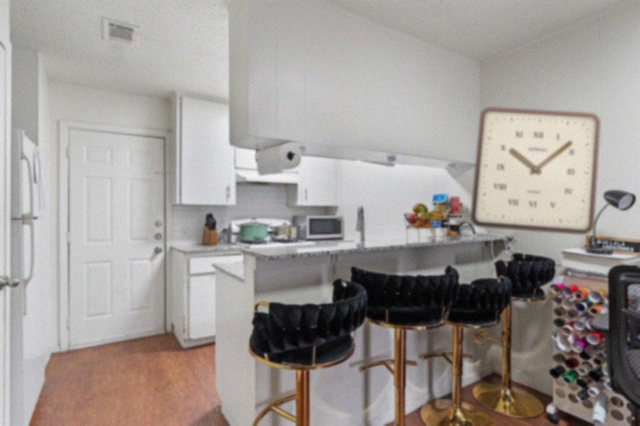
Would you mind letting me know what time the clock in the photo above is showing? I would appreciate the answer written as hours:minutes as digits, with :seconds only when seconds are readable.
10:08
